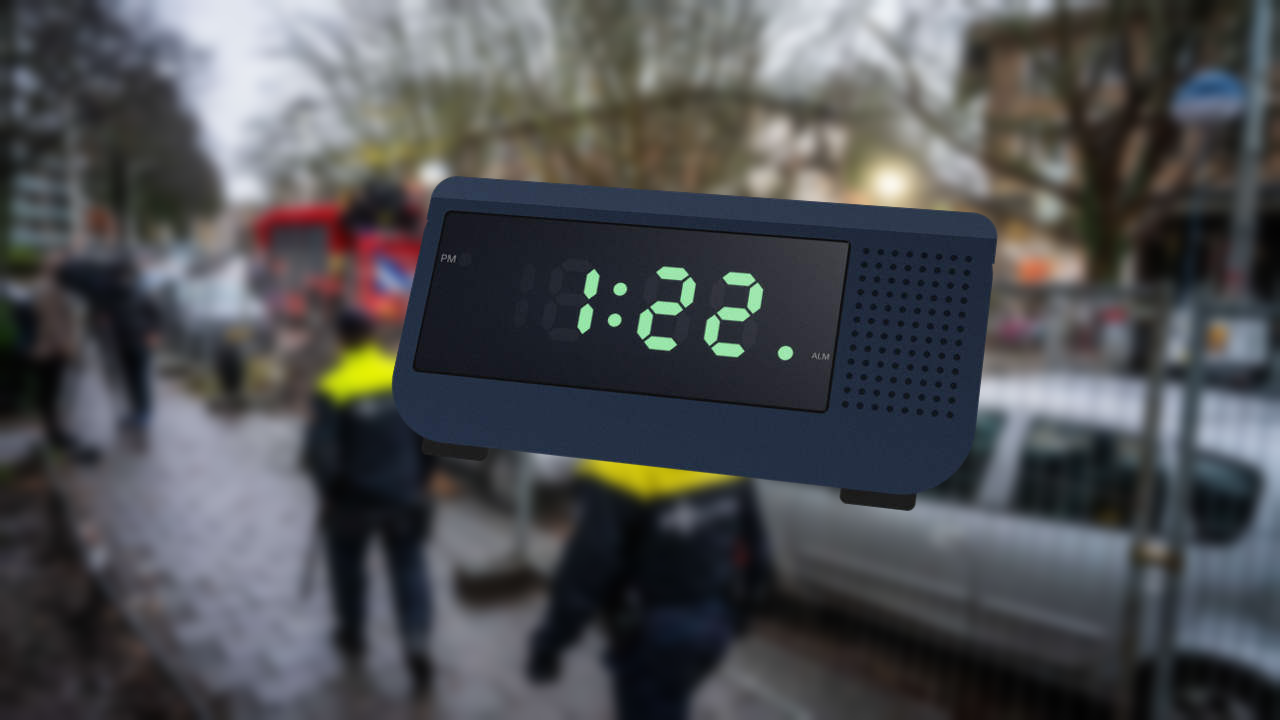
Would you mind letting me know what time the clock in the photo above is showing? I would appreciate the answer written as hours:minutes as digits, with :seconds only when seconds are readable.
1:22
